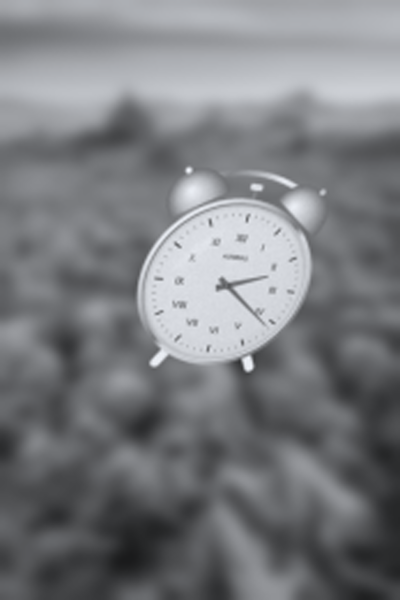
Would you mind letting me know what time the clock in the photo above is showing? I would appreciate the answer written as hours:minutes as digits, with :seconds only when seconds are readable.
2:21
